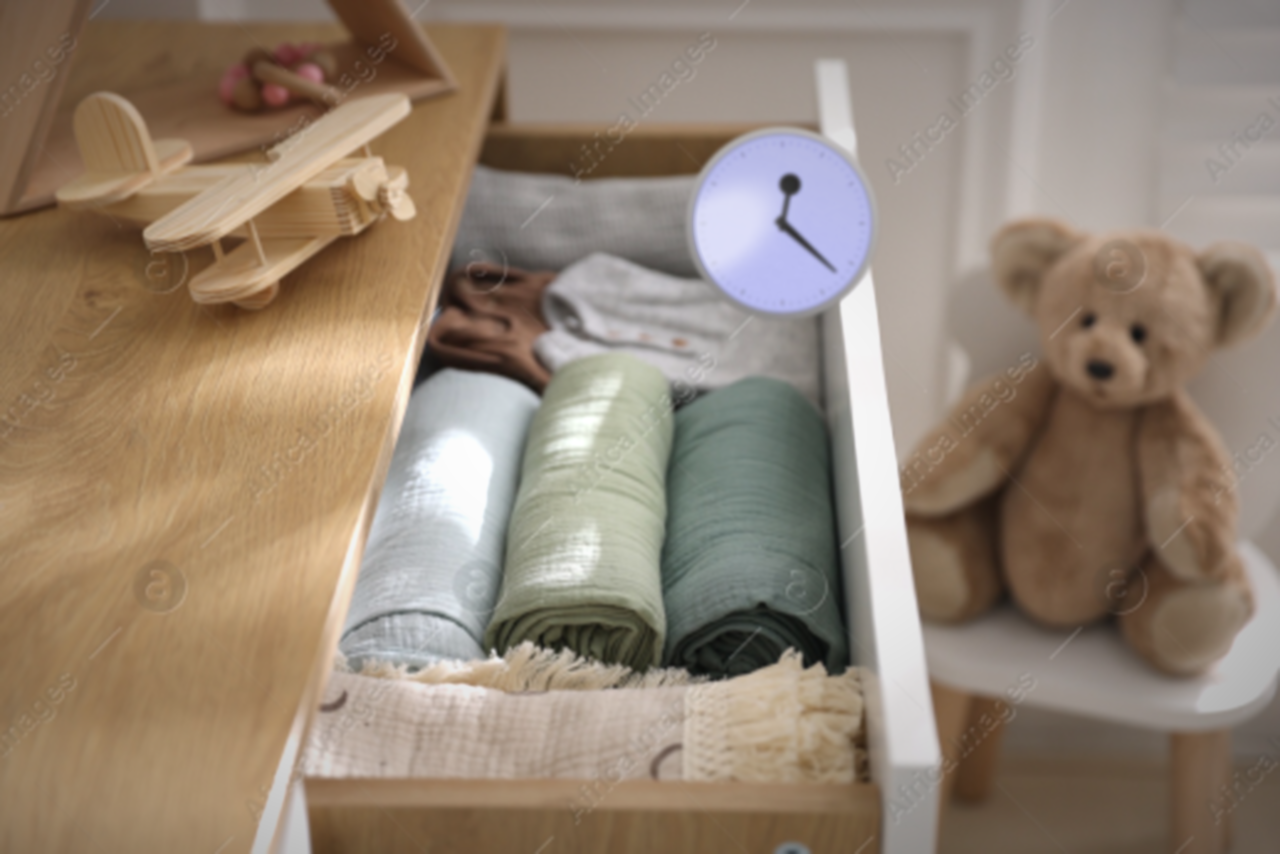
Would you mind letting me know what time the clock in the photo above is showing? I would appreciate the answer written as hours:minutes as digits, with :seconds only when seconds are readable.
12:22
